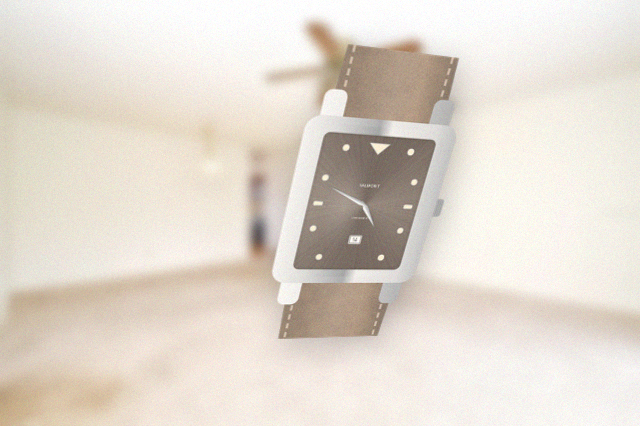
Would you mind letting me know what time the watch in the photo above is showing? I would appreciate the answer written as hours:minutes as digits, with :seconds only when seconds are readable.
4:49
